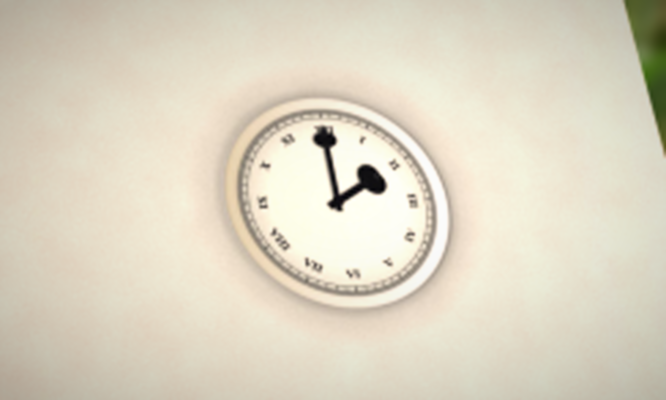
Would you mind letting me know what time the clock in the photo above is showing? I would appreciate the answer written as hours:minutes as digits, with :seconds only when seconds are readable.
2:00
